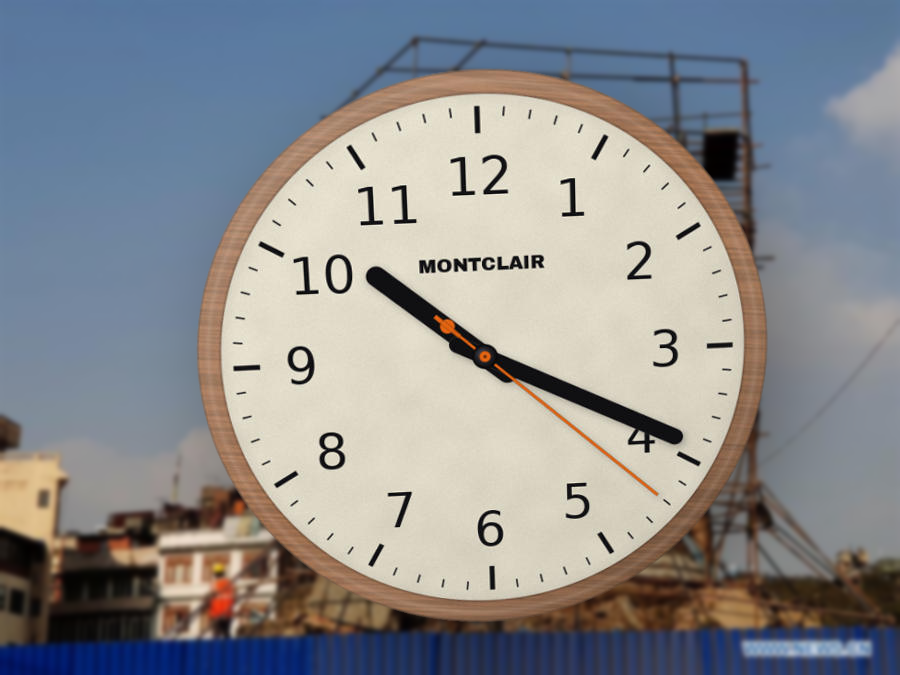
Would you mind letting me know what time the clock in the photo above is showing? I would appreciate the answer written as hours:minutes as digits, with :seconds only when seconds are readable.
10:19:22
